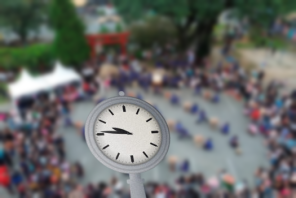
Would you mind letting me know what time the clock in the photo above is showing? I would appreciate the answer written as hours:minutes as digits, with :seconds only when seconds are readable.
9:46
